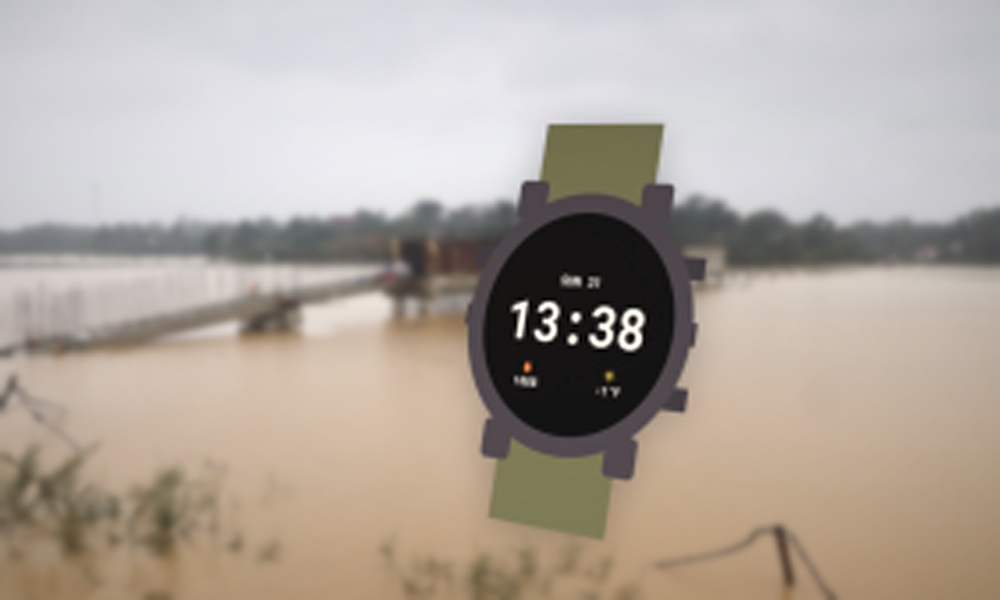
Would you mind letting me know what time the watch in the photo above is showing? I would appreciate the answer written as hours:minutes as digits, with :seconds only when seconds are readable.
13:38
